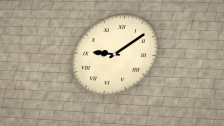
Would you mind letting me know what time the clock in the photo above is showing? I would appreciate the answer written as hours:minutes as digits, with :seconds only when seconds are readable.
9:08
